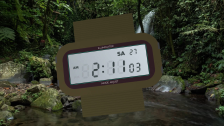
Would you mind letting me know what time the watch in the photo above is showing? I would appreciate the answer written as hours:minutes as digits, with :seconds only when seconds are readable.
2:11:03
